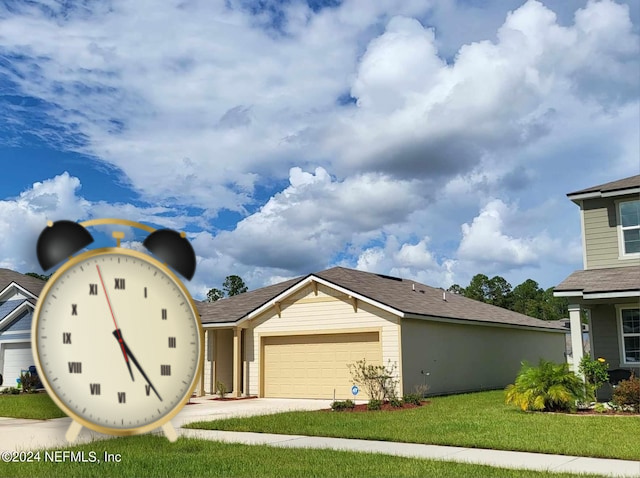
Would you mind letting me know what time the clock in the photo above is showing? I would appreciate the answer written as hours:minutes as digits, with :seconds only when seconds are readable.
5:23:57
